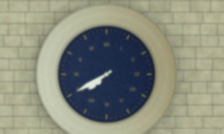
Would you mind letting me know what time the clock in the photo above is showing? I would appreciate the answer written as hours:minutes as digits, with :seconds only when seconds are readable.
7:40
